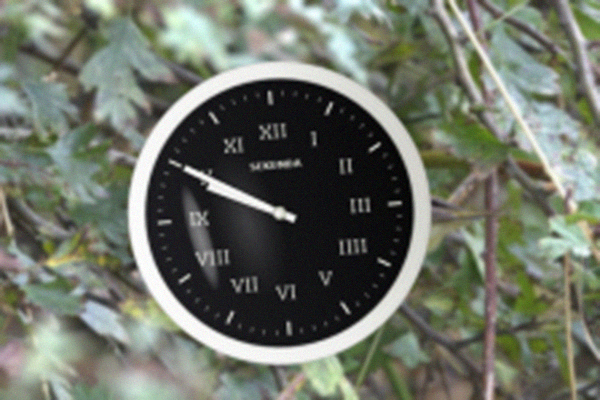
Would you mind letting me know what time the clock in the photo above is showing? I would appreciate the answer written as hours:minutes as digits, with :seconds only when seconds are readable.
9:50
